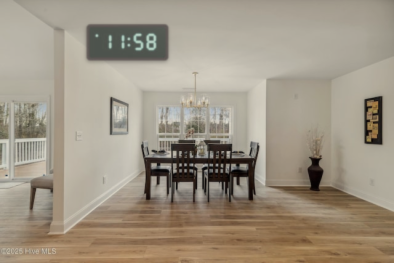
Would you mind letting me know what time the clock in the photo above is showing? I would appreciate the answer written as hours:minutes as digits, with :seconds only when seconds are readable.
11:58
